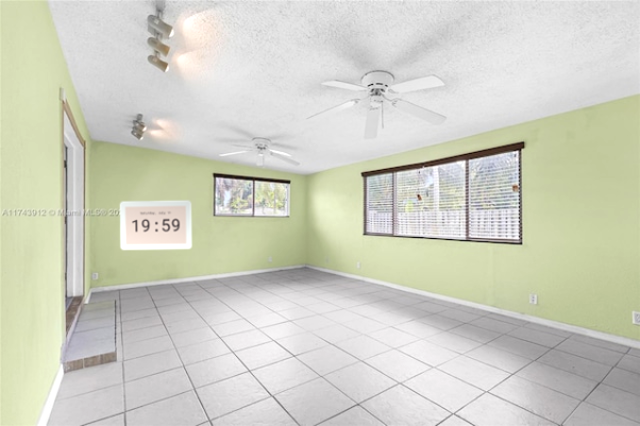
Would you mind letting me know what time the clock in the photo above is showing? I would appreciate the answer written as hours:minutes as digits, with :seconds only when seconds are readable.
19:59
